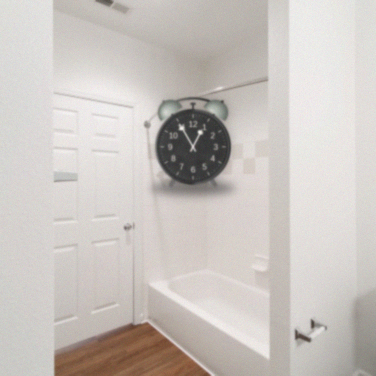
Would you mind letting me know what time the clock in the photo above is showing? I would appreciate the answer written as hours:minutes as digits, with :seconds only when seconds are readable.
12:55
